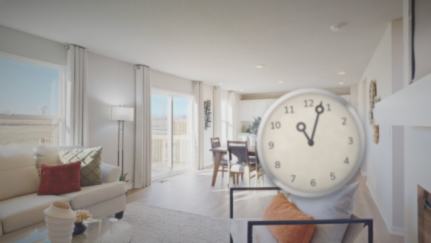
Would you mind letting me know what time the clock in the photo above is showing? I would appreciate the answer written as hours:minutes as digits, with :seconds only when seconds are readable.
11:03
